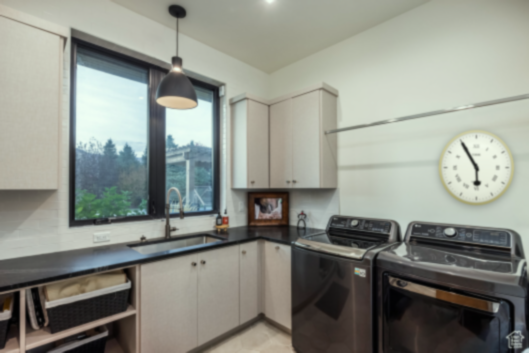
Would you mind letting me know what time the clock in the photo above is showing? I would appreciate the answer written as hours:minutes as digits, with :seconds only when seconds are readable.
5:55
